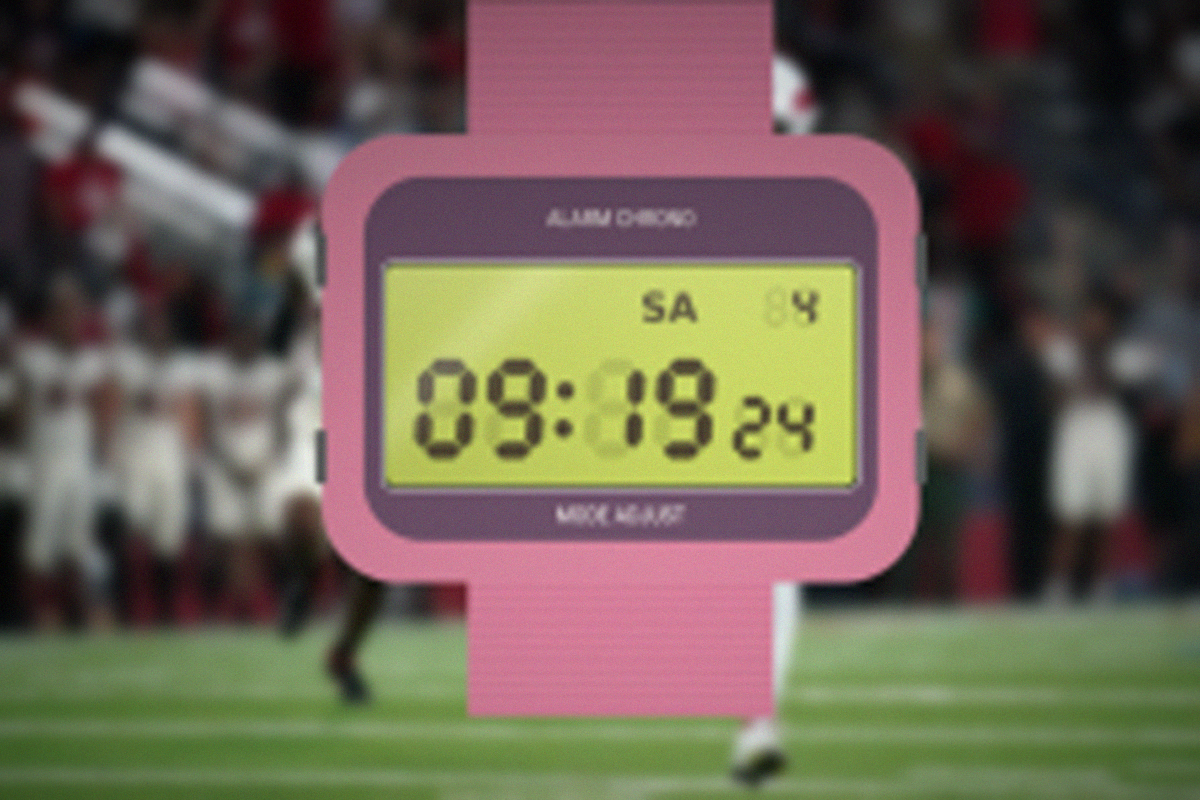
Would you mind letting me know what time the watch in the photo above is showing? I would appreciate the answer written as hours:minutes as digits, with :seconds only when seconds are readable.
9:19:24
